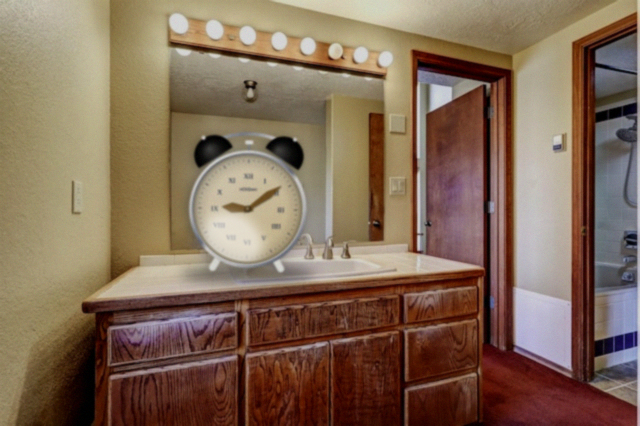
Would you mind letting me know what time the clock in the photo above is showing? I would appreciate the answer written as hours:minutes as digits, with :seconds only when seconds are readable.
9:09
